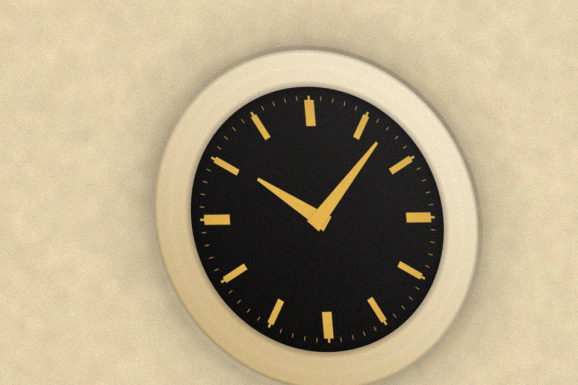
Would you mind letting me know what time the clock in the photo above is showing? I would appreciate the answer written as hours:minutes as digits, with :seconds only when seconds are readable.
10:07
